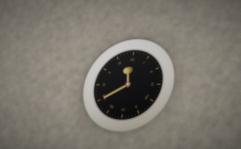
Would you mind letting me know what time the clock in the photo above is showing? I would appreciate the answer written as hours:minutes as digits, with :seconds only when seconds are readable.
11:40
